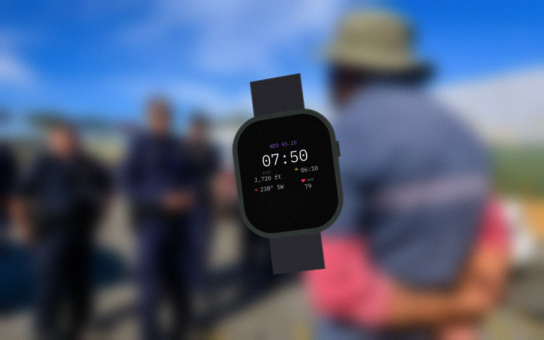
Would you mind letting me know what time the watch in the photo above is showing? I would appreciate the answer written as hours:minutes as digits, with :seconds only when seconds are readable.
7:50
